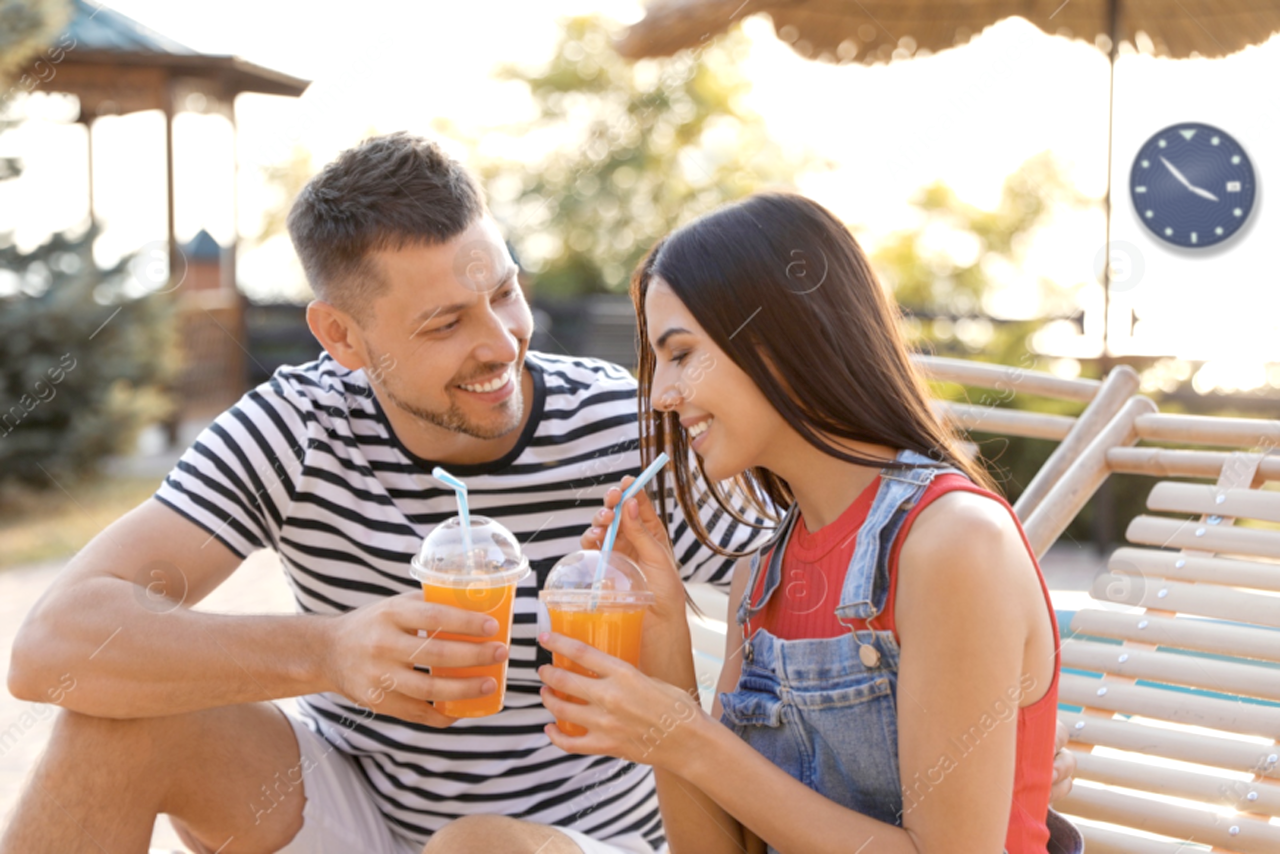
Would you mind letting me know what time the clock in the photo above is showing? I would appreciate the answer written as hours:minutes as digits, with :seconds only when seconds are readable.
3:53
